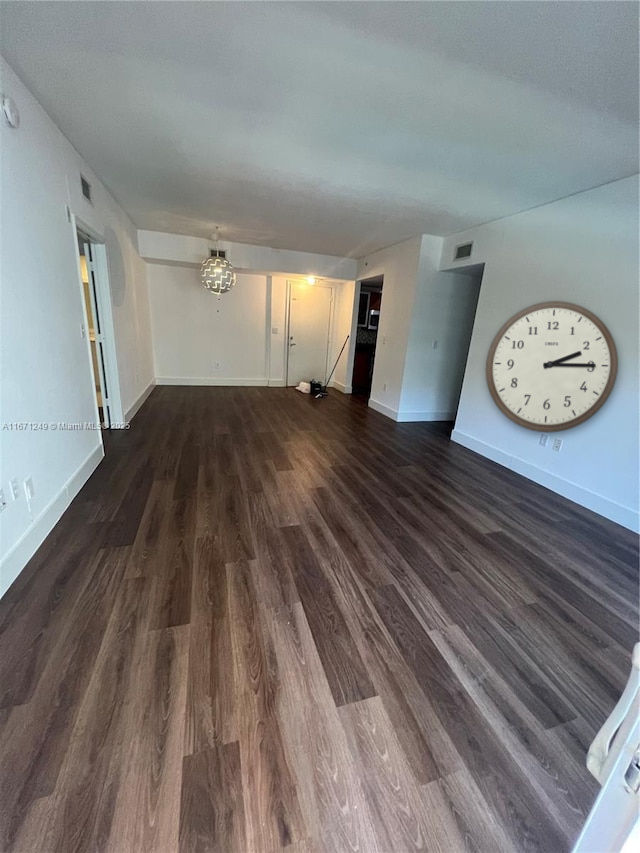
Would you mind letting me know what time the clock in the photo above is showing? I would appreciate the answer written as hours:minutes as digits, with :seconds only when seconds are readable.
2:15
